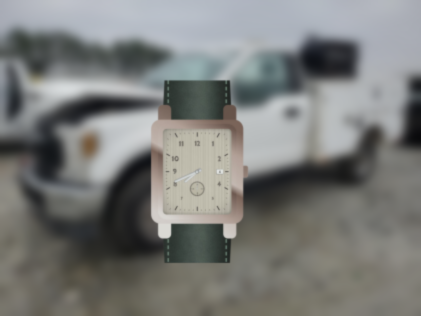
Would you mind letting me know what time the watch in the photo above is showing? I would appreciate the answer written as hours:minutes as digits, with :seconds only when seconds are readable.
7:41
